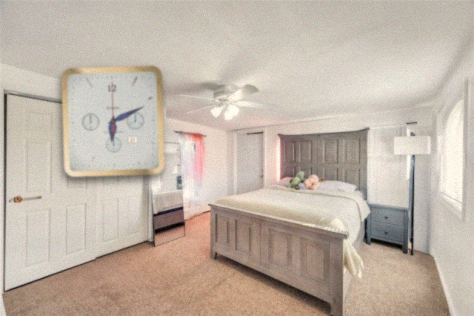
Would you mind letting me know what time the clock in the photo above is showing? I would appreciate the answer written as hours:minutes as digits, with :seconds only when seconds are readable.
6:11
